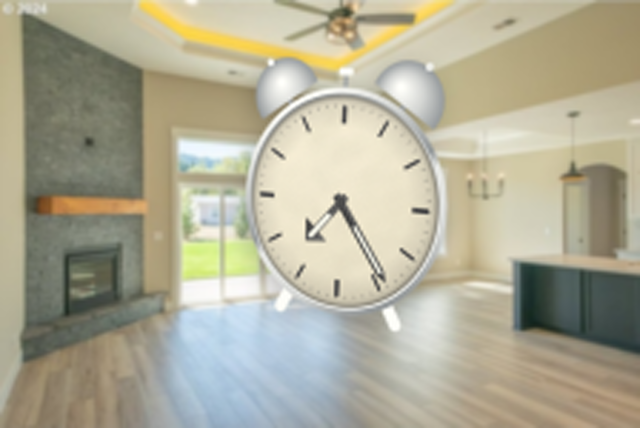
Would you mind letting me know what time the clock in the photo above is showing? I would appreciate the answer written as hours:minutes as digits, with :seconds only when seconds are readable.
7:24
